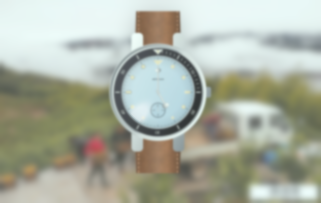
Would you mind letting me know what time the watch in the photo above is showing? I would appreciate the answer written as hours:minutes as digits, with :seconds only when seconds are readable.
5:00
